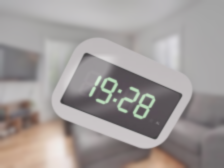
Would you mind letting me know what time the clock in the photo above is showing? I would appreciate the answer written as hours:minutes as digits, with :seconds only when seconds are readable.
19:28
